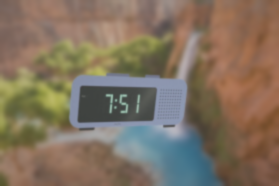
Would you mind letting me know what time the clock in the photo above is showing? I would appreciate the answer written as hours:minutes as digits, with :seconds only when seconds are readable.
7:51
